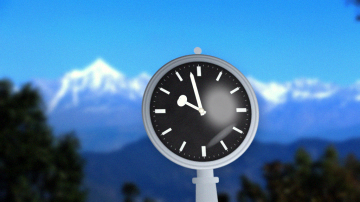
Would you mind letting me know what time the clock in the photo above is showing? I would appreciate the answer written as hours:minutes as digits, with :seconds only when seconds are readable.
9:58
